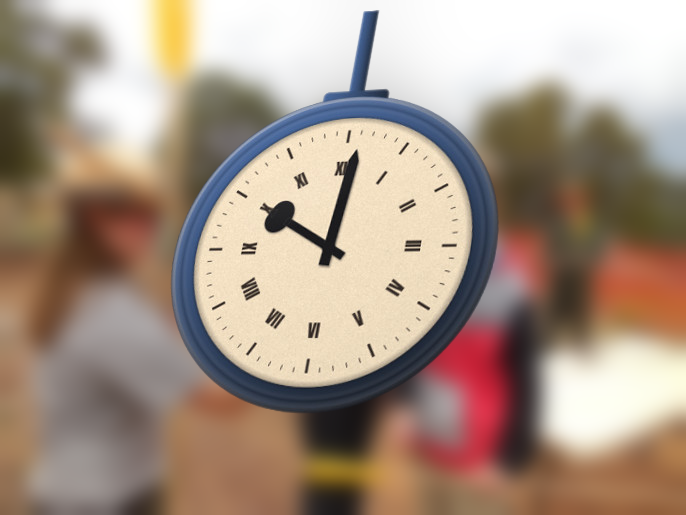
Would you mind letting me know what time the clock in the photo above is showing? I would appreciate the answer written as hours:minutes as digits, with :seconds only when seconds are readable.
10:01
